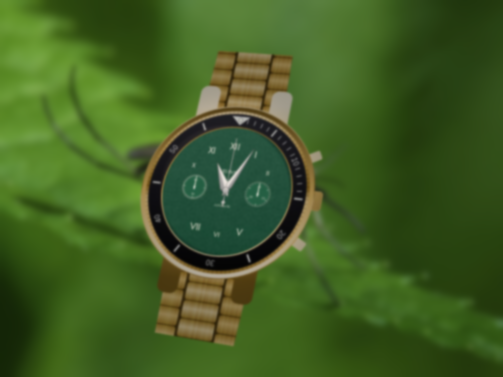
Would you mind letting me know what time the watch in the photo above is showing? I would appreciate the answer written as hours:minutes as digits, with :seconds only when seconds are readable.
11:04
